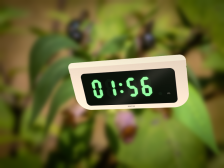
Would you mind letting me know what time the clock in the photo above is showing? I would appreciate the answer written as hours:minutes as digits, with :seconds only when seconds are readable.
1:56
